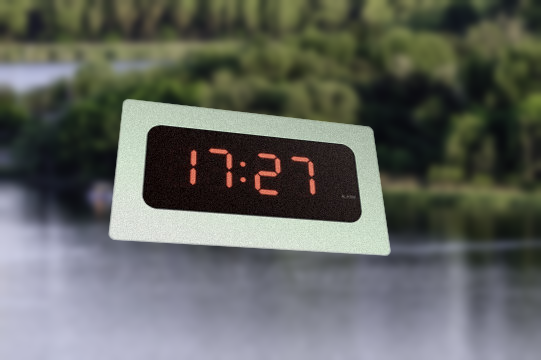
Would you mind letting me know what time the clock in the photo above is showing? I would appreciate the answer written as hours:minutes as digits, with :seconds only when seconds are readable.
17:27
